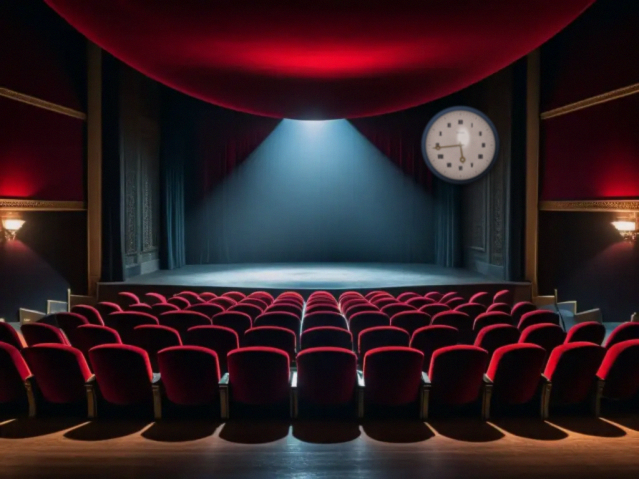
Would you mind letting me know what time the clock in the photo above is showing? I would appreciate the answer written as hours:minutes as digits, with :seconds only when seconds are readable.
5:44
